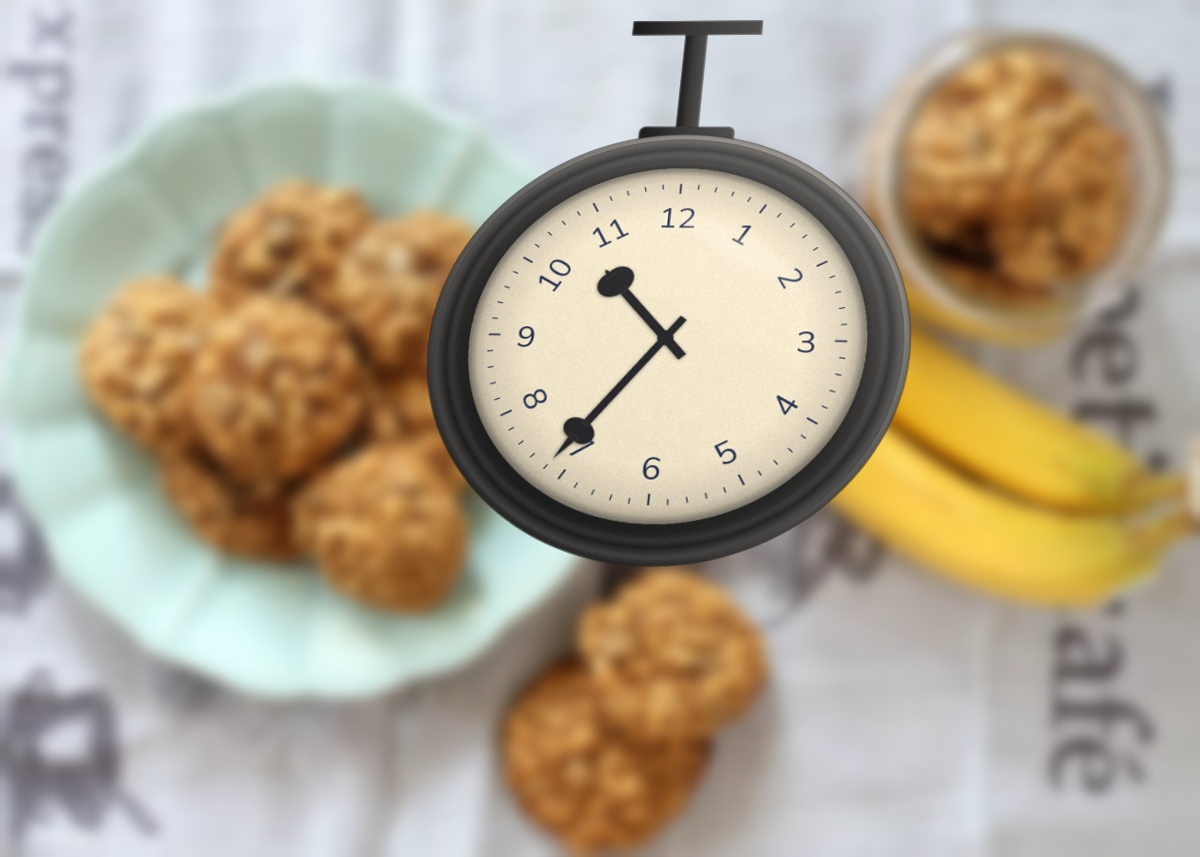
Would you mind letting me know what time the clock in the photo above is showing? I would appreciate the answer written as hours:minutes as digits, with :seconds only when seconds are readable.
10:36
